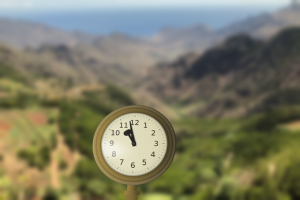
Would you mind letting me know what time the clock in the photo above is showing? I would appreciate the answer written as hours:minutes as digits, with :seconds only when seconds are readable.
10:58
